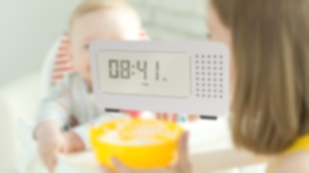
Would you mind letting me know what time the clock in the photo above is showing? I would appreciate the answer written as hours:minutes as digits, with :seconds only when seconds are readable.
8:41
